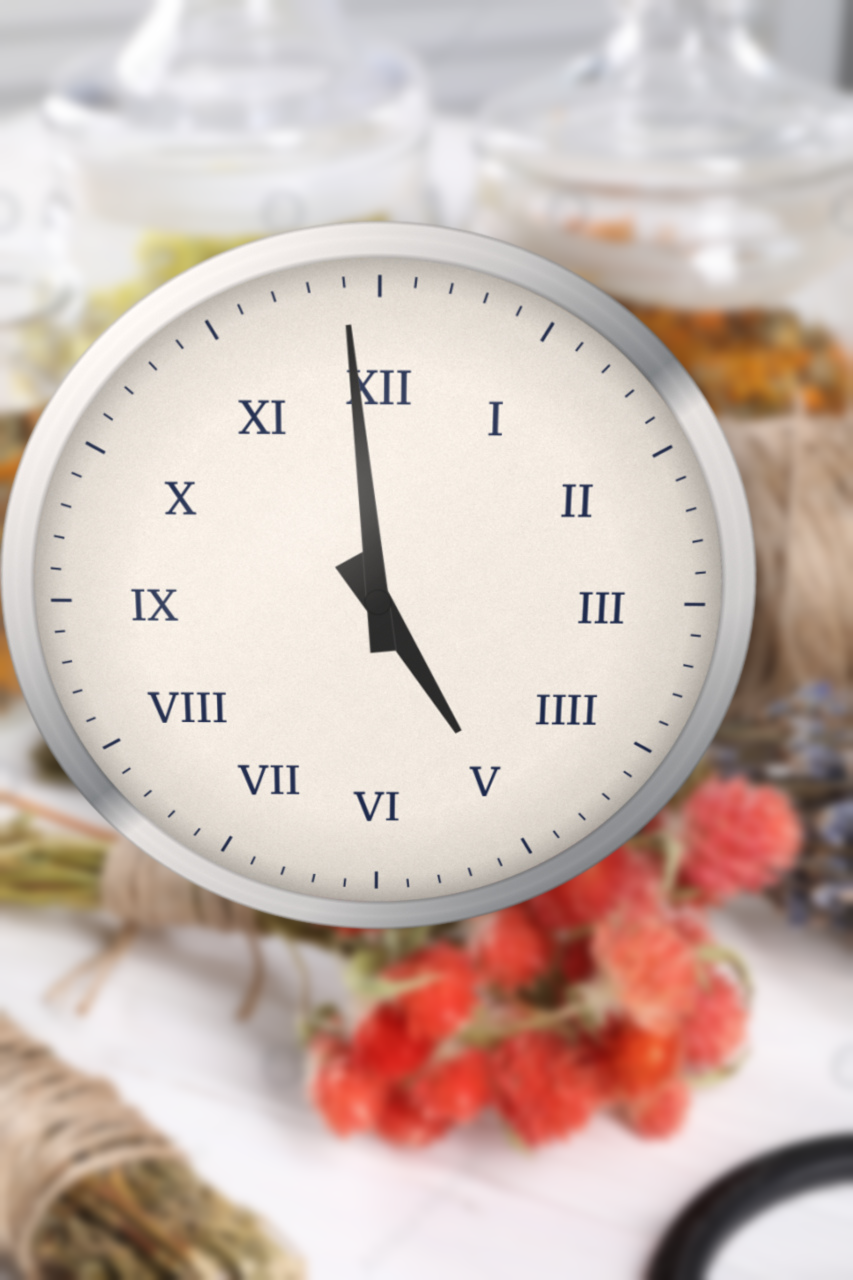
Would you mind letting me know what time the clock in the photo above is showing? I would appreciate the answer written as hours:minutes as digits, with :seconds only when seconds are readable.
4:59
